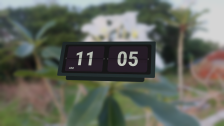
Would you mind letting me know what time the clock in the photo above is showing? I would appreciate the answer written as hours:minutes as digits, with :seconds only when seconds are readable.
11:05
